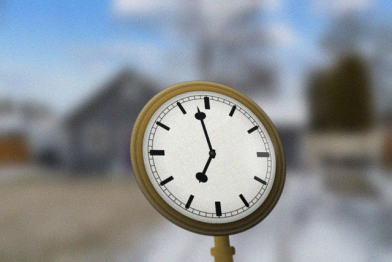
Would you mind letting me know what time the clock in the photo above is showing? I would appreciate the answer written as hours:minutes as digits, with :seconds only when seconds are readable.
6:58
